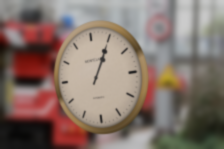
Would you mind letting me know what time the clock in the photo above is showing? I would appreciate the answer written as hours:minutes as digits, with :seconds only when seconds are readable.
1:05
